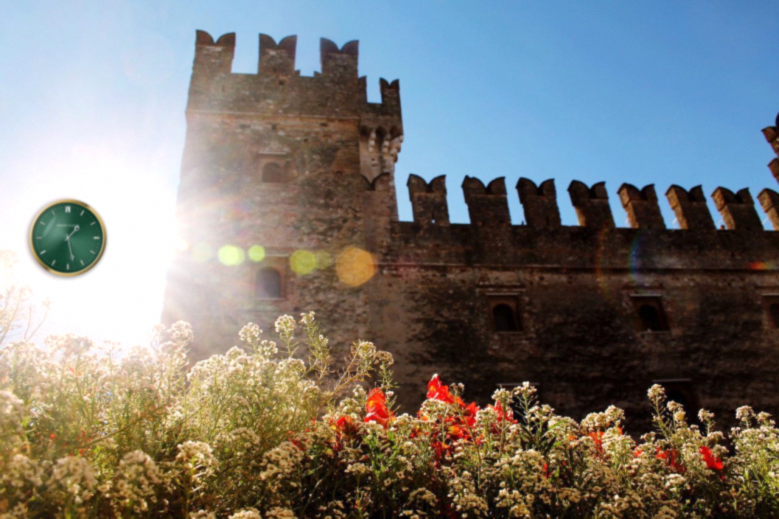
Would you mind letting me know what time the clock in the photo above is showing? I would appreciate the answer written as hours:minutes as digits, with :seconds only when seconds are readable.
1:28
